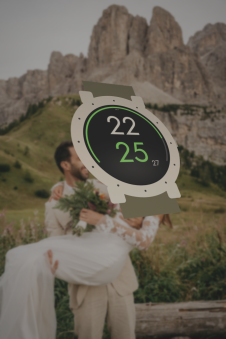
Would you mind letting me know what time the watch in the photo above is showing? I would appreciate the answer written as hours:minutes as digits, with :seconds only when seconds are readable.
22:25:27
